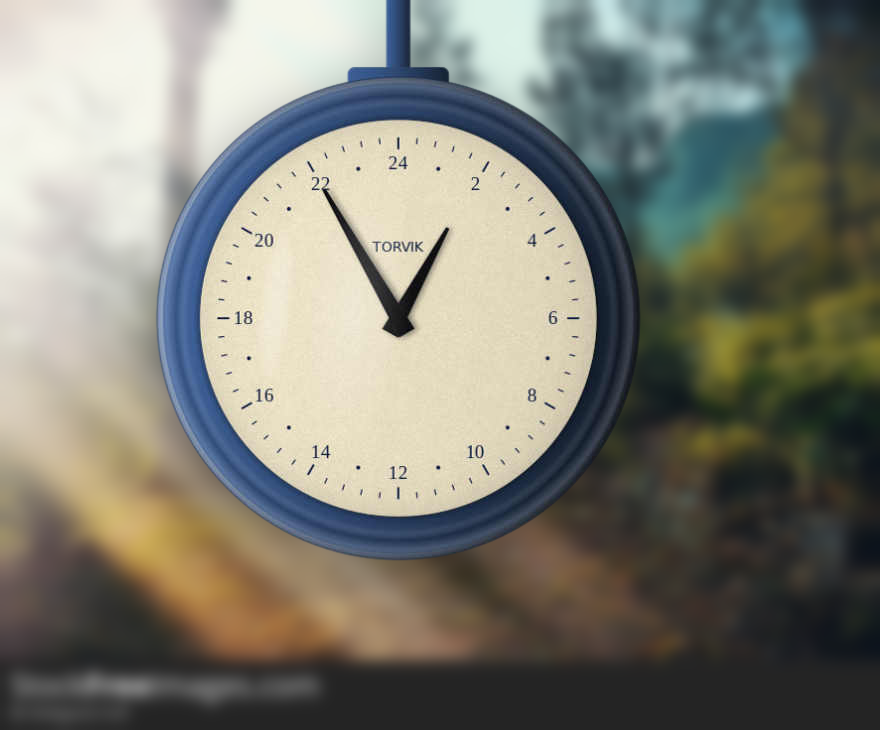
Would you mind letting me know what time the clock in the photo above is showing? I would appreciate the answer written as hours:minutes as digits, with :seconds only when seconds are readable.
1:55
